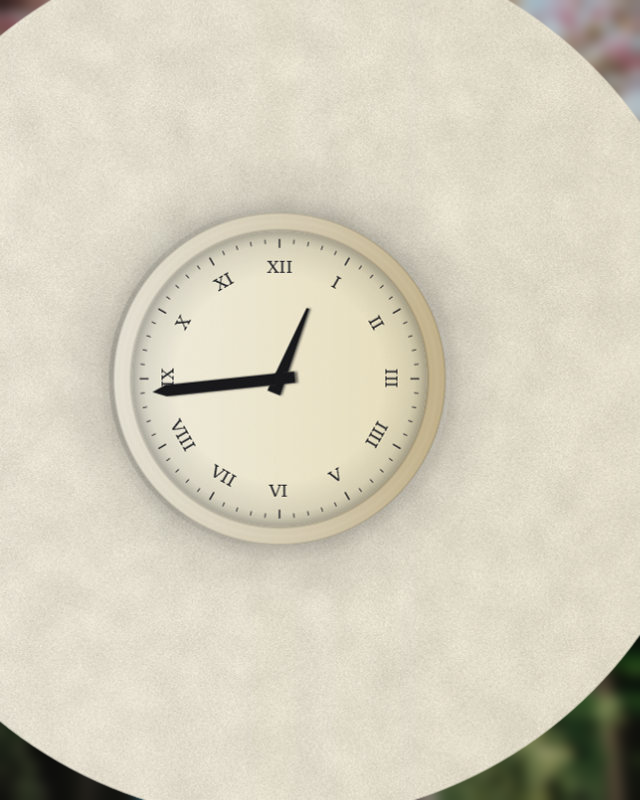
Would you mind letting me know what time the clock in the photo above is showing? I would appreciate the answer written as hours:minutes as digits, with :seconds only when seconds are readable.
12:44
